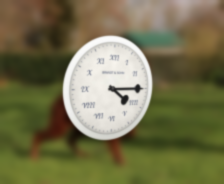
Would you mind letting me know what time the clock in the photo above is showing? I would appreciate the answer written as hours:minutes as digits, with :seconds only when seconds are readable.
4:15
